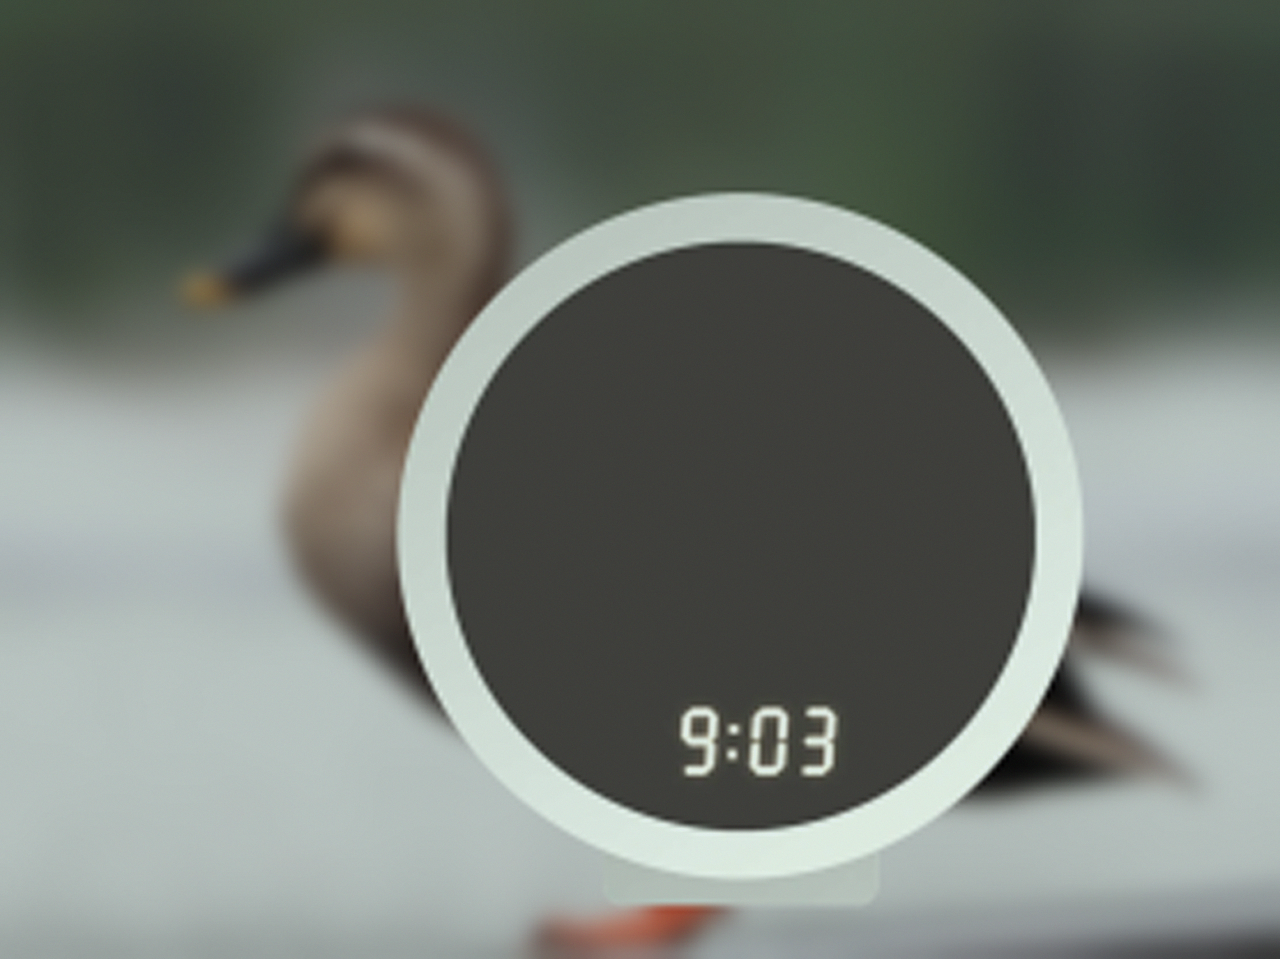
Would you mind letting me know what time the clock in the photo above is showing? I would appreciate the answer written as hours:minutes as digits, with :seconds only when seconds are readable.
9:03
